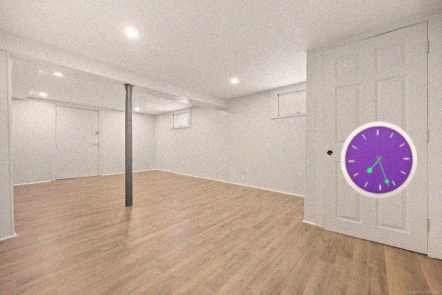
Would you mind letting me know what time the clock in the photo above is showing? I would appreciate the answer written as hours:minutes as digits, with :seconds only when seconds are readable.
7:27
